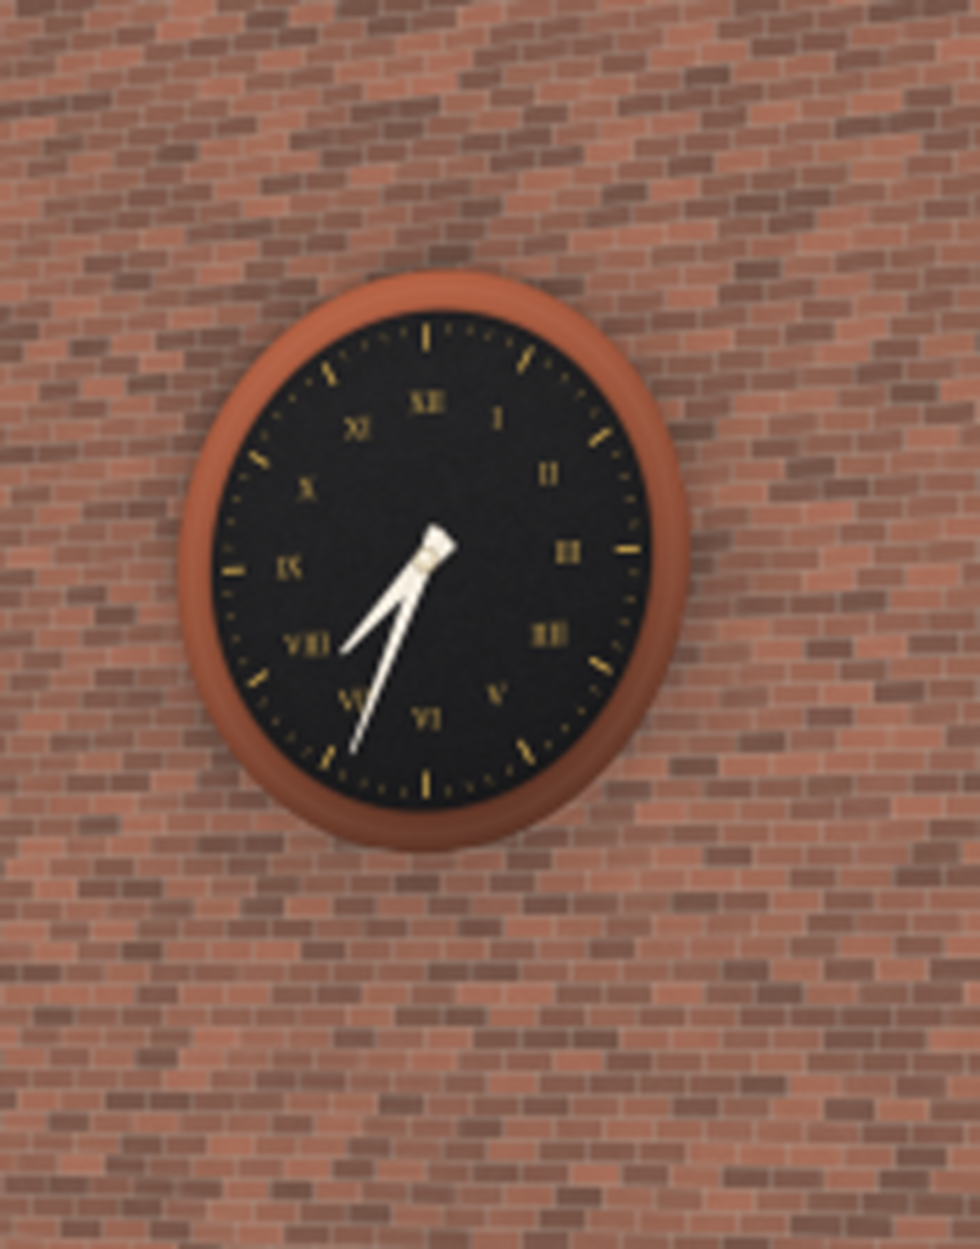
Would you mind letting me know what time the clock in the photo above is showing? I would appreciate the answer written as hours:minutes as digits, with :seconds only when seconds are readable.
7:34
